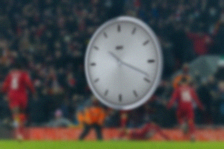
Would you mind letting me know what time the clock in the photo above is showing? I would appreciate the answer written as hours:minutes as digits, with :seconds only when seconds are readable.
10:19
